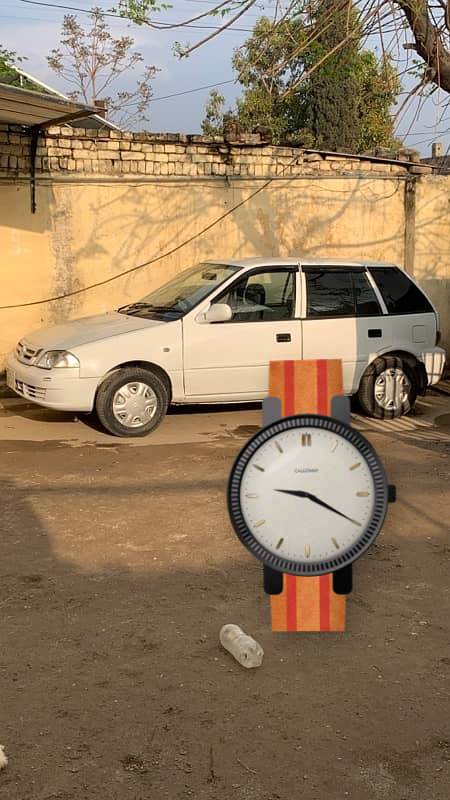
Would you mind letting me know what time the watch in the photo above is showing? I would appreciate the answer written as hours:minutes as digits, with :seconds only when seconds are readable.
9:20
